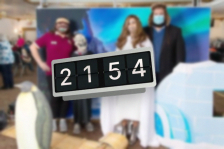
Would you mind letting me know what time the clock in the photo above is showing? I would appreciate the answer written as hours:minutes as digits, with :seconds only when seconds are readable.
21:54
